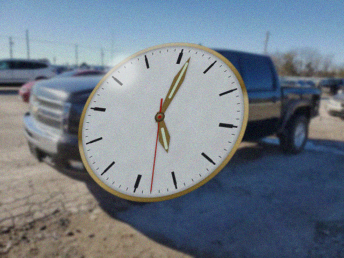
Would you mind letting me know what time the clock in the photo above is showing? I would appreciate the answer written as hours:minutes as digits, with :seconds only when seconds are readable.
5:01:28
